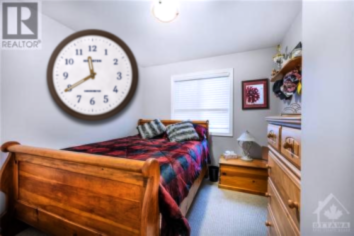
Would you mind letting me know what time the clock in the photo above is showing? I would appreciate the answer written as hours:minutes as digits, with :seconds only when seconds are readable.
11:40
